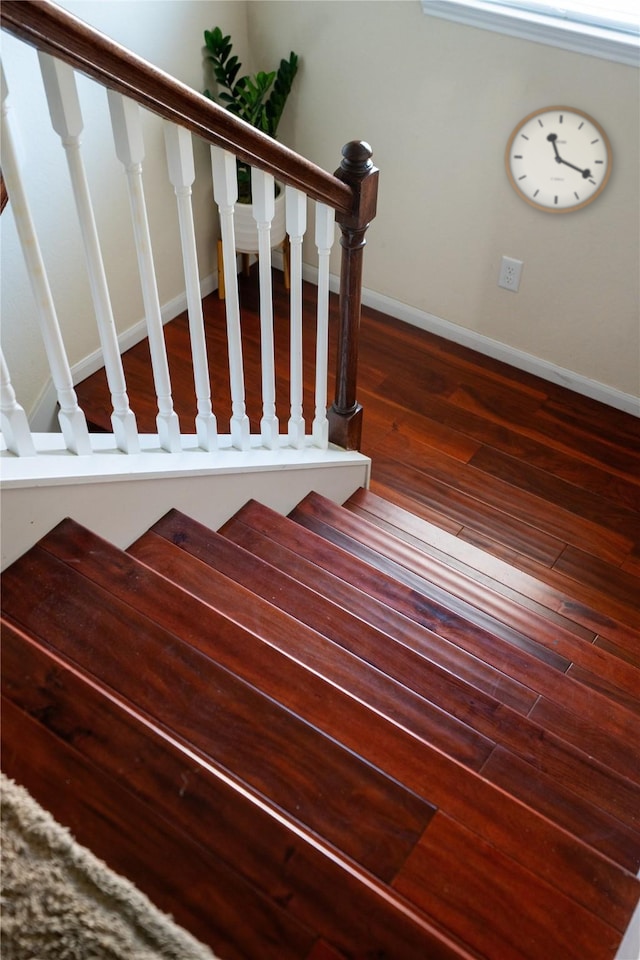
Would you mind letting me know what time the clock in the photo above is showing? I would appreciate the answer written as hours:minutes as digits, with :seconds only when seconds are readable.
11:19
